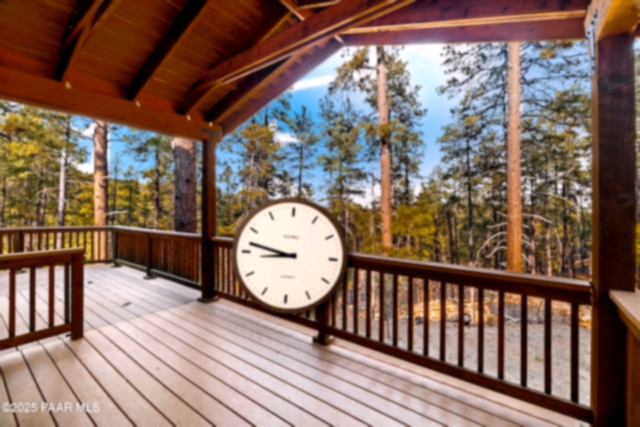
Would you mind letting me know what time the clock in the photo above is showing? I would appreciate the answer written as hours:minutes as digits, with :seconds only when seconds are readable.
8:47
